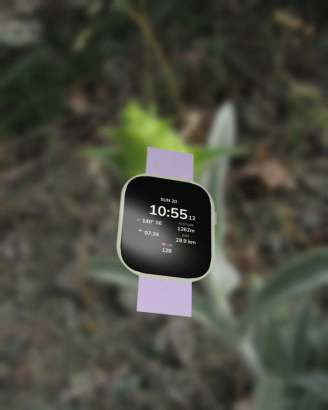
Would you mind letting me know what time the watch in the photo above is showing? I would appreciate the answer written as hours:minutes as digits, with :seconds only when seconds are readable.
10:55
